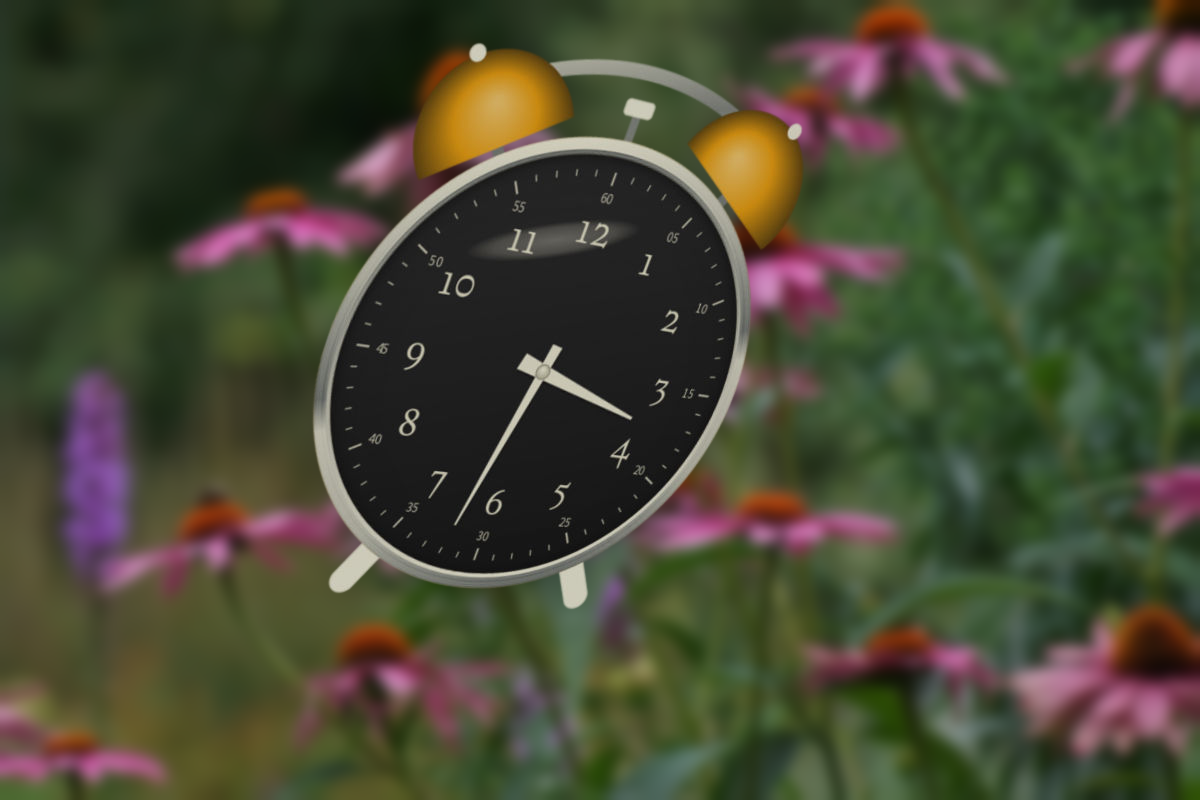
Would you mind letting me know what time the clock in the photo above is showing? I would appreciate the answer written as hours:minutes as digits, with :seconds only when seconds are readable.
3:32
